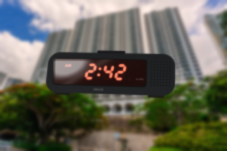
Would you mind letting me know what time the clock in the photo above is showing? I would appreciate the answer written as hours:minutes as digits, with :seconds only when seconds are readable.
2:42
